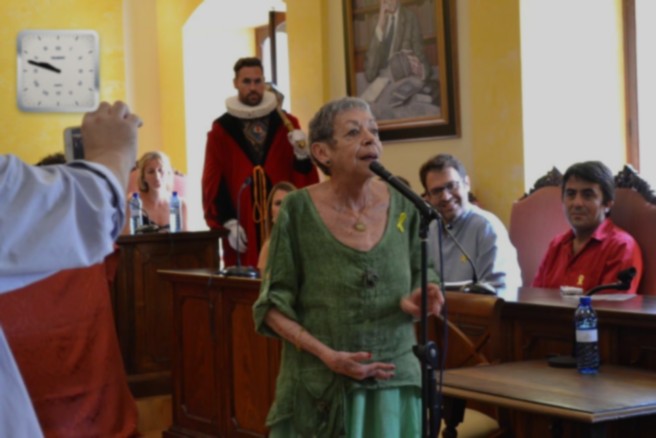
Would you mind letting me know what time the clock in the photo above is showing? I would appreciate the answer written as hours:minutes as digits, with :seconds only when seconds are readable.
9:48
